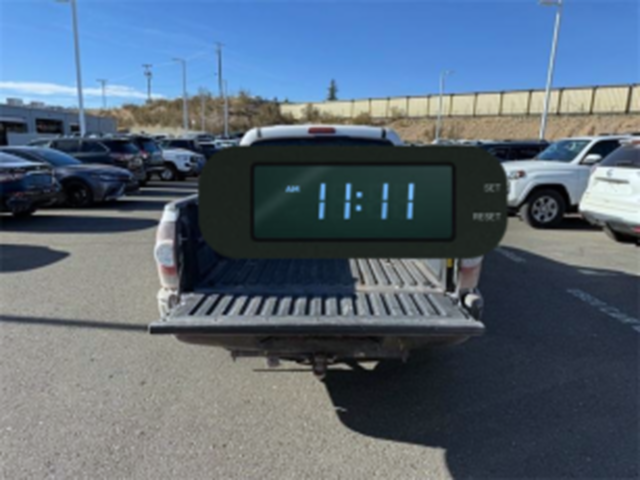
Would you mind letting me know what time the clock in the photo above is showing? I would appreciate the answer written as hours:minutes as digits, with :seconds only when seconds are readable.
11:11
